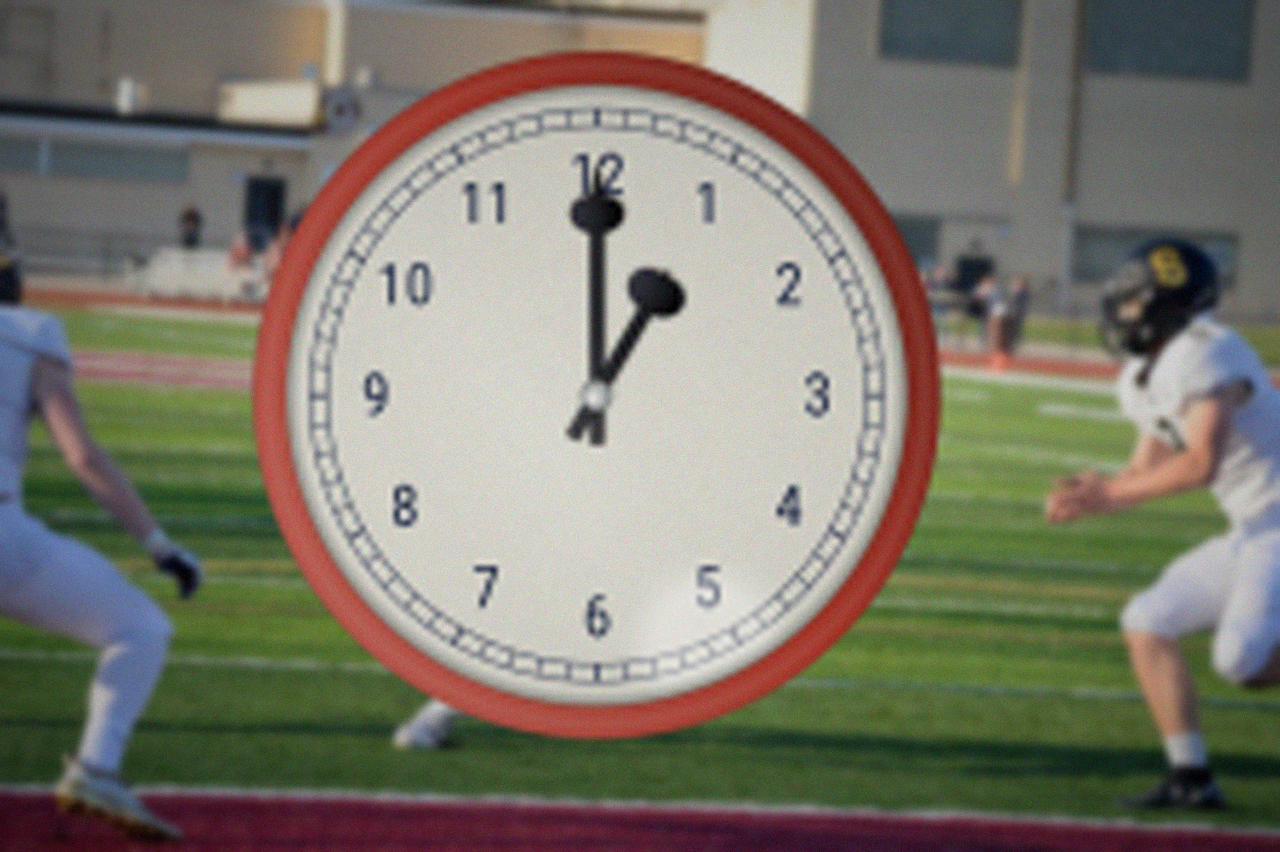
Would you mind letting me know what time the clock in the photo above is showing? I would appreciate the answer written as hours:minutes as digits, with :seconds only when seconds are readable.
1:00
